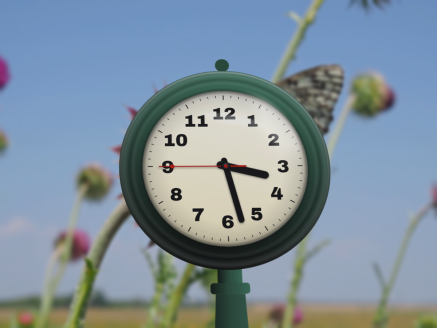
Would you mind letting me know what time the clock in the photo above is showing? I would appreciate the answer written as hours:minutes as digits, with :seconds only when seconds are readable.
3:27:45
